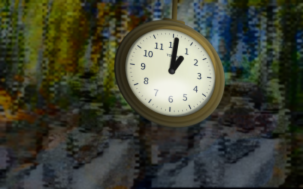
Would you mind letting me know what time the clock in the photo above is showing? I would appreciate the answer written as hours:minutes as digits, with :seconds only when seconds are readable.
1:01
